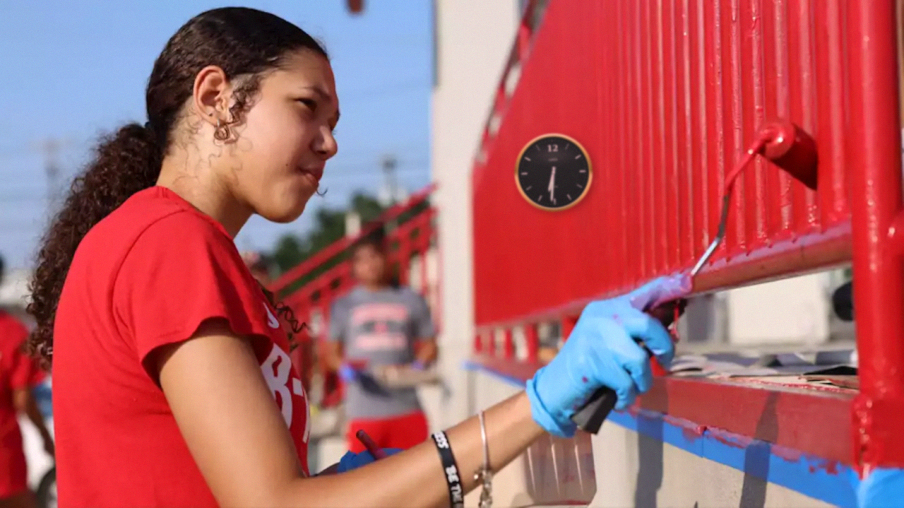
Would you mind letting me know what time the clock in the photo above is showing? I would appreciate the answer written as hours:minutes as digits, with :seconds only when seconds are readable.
6:31
